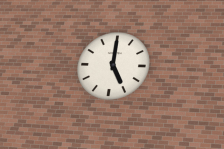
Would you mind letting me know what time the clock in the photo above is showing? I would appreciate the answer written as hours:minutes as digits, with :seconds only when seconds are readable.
5:00
